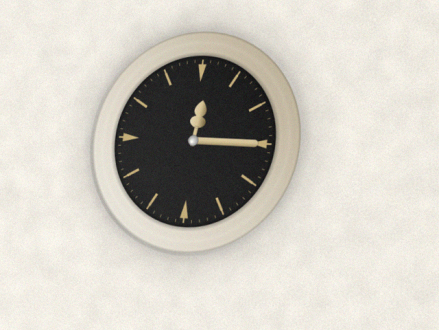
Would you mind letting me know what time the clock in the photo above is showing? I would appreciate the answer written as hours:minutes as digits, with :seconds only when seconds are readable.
12:15
